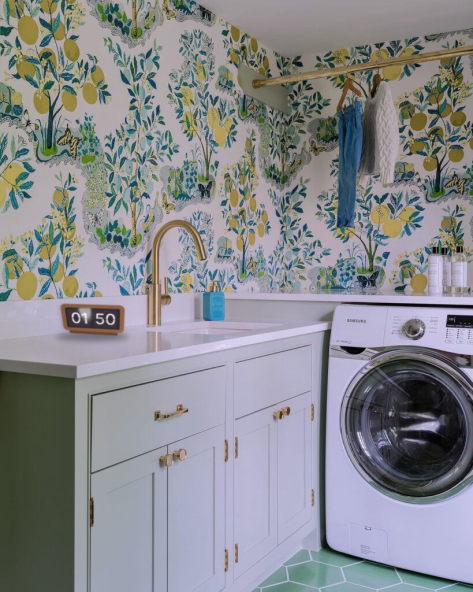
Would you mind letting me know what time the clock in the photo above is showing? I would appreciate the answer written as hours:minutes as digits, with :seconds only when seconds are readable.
1:50
